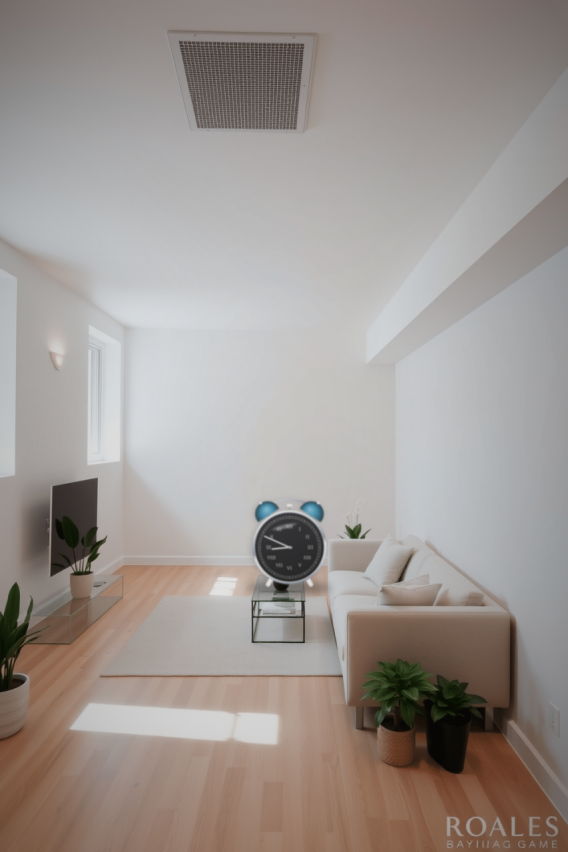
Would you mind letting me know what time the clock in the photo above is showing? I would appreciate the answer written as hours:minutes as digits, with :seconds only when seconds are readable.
8:49
